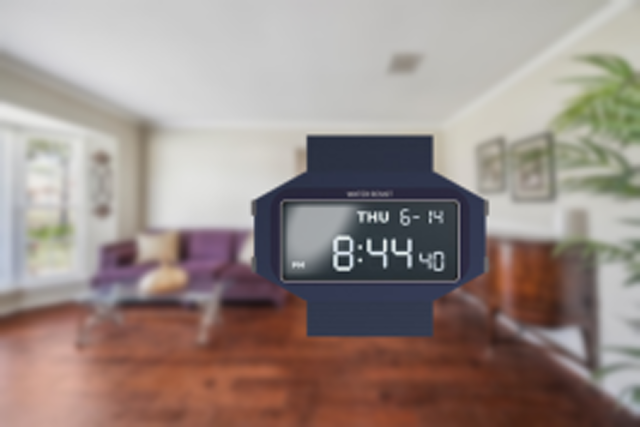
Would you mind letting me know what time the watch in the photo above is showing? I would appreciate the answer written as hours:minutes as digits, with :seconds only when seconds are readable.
8:44:40
